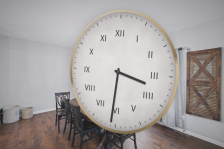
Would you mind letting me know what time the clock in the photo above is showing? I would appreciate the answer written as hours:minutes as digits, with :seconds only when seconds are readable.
3:31
